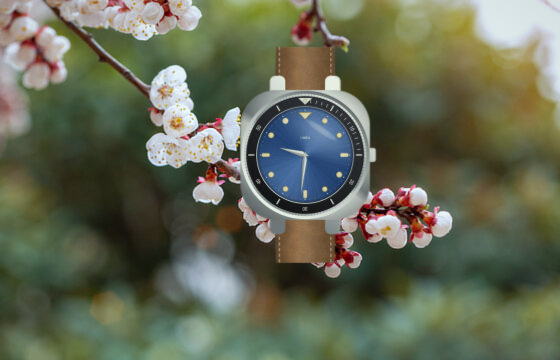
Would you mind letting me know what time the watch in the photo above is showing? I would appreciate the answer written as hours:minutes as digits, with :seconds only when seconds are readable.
9:31
